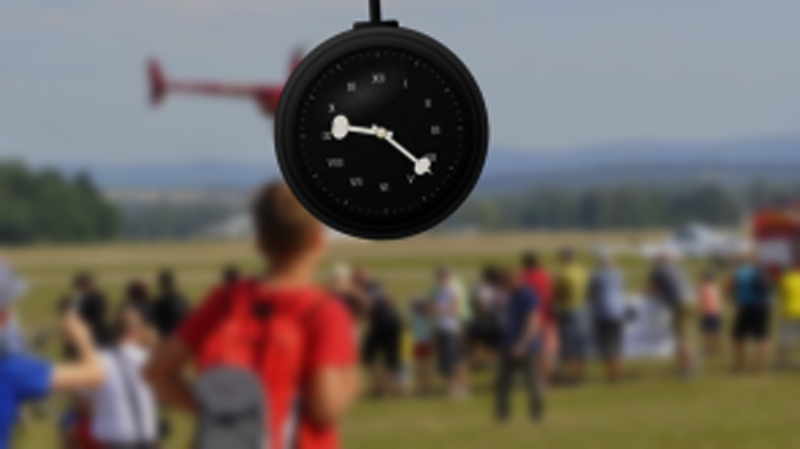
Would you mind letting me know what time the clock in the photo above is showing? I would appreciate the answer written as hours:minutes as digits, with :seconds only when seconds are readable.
9:22
